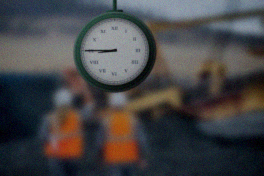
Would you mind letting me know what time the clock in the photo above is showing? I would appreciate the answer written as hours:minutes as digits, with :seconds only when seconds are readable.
8:45
